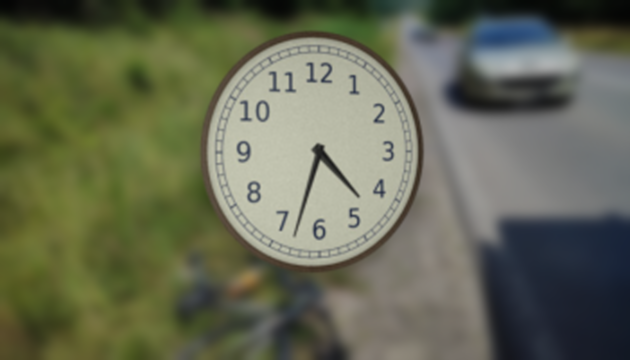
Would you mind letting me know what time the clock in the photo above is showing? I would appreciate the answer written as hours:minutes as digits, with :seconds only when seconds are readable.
4:33
